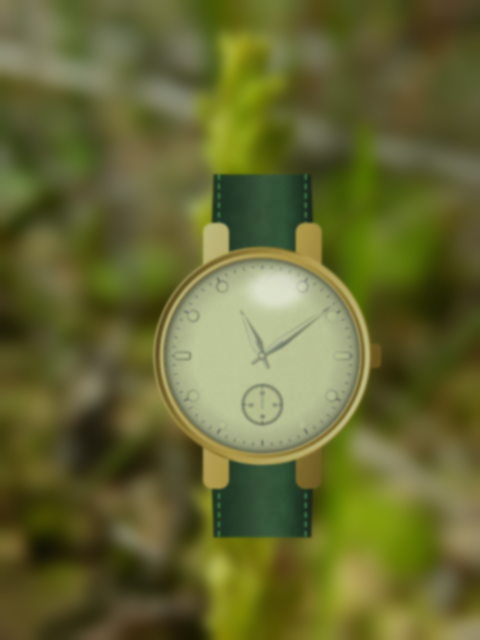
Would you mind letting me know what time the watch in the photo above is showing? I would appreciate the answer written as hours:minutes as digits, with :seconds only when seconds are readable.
11:09
